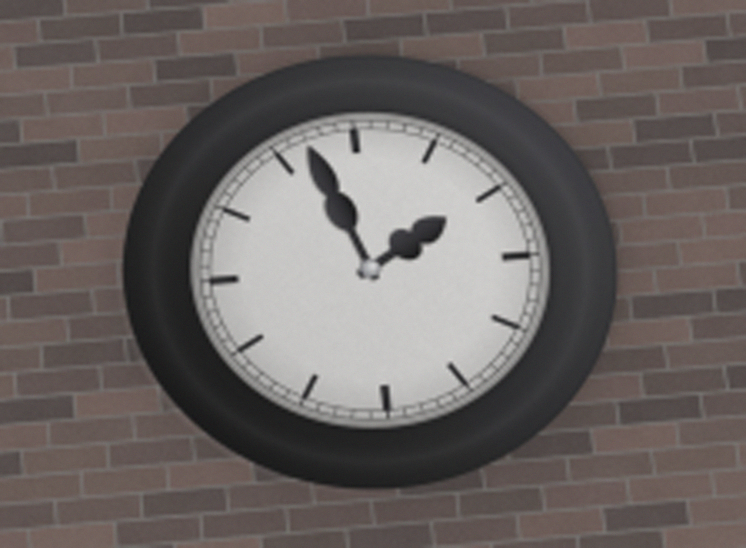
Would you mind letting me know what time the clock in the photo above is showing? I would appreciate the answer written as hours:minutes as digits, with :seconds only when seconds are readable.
1:57
